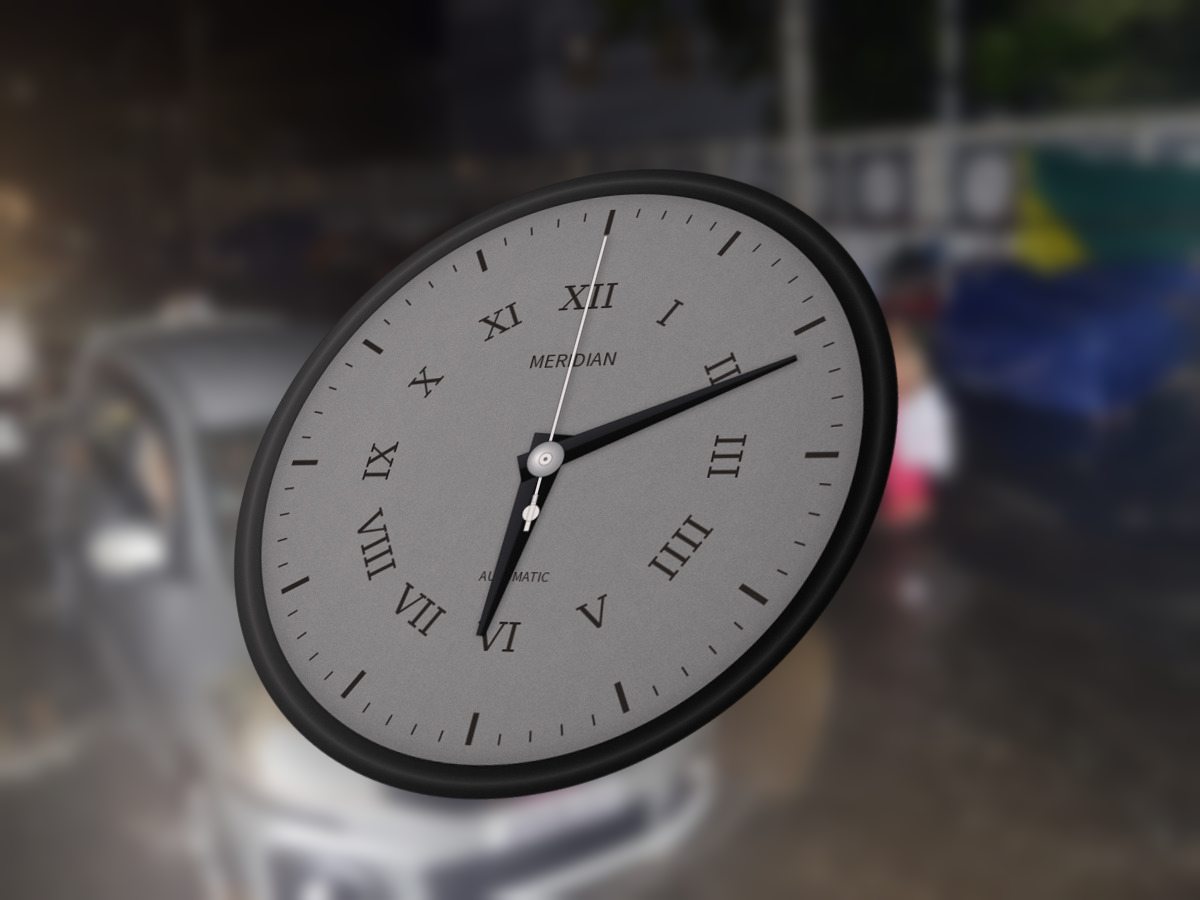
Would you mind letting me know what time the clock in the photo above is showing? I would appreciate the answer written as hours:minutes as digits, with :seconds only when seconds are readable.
6:11:00
